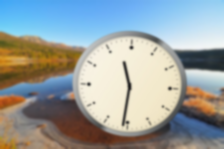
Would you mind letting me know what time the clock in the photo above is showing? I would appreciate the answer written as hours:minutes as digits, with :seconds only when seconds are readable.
11:31
